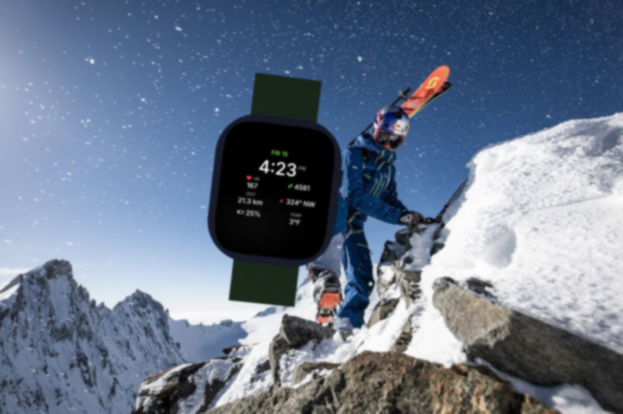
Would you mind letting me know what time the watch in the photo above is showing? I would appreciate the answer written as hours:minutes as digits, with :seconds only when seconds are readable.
4:23
